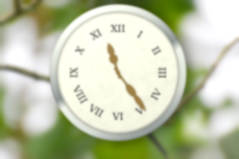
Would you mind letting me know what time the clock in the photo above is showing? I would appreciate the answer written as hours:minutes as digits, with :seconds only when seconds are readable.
11:24
